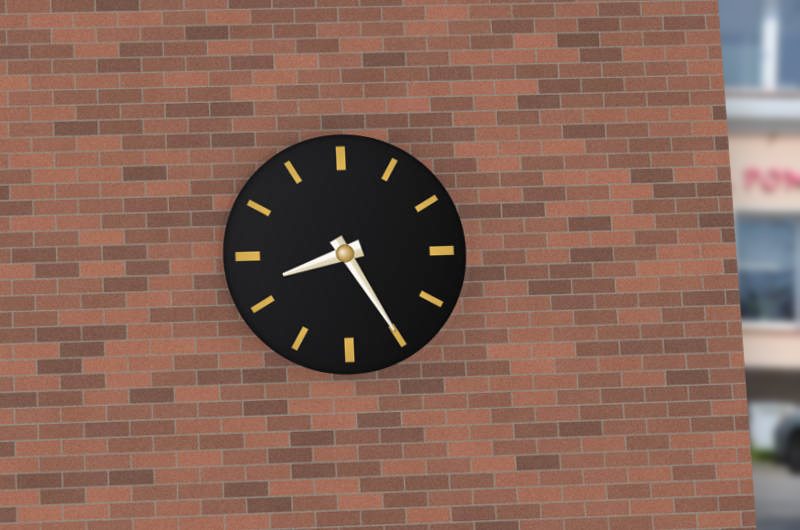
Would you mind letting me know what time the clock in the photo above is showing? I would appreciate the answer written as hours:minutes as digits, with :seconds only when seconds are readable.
8:25
